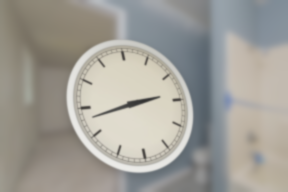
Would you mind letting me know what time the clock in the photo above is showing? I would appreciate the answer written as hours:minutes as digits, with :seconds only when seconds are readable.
2:43
